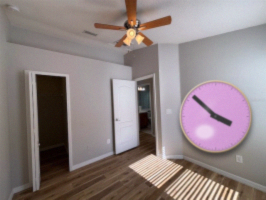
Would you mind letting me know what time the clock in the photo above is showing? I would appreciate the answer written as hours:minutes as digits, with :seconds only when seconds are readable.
3:52
